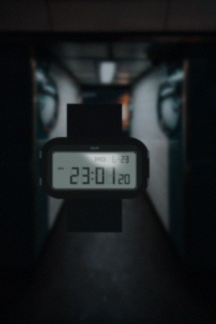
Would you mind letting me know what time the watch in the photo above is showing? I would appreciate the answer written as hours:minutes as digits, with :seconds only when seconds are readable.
23:01:20
